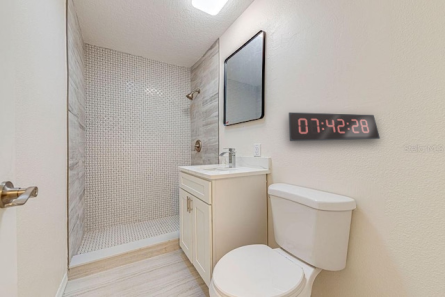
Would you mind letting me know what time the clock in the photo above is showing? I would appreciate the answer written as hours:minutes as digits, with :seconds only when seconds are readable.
7:42:28
